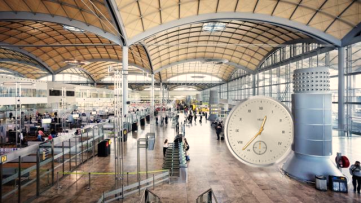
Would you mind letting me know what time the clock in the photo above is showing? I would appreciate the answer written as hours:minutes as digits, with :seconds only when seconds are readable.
12:37
